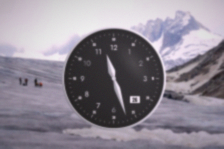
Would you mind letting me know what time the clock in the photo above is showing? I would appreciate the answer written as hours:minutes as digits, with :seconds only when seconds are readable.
11:27
